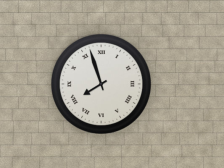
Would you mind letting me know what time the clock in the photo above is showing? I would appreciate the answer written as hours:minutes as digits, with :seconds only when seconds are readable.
7:57
